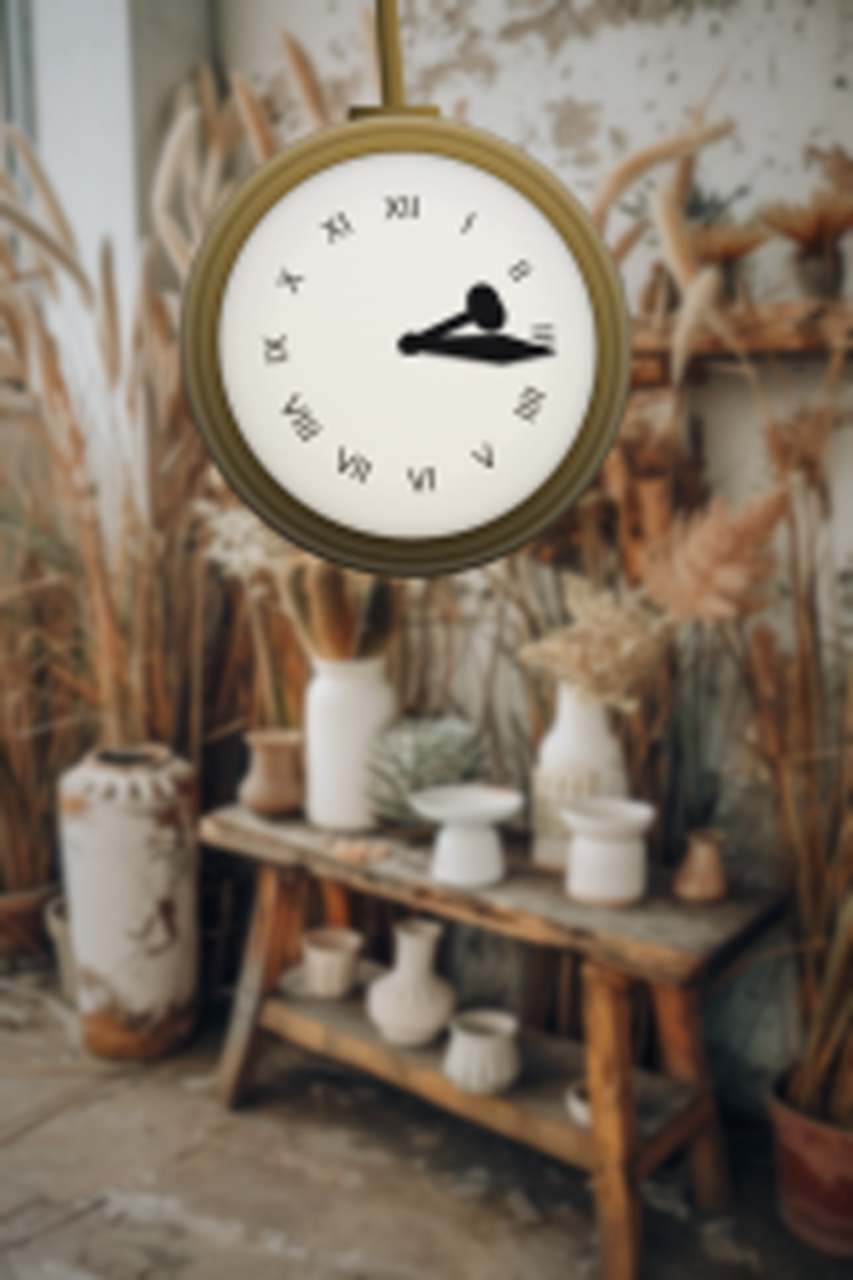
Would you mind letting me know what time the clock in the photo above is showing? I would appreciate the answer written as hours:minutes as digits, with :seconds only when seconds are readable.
2:16
